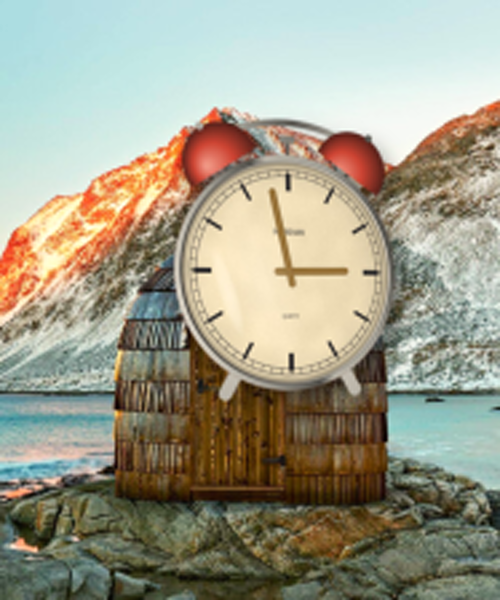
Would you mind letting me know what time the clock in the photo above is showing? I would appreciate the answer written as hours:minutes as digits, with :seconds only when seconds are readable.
2:58
